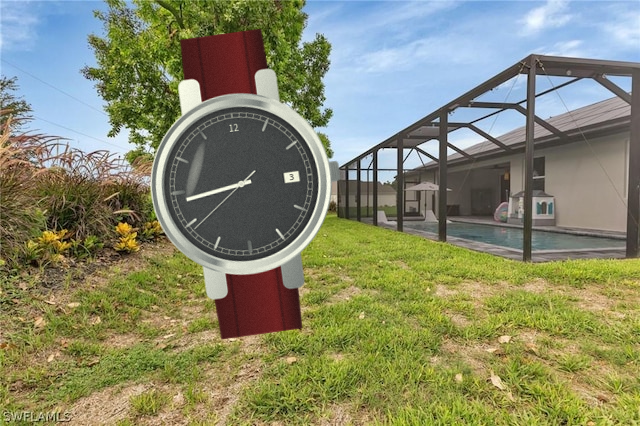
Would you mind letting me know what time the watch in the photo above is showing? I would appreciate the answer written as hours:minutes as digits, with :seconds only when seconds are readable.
8:43:39
